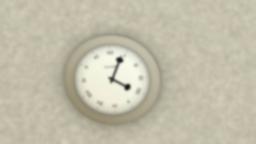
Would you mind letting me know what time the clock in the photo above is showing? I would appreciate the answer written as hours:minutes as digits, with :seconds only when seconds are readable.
4:04
